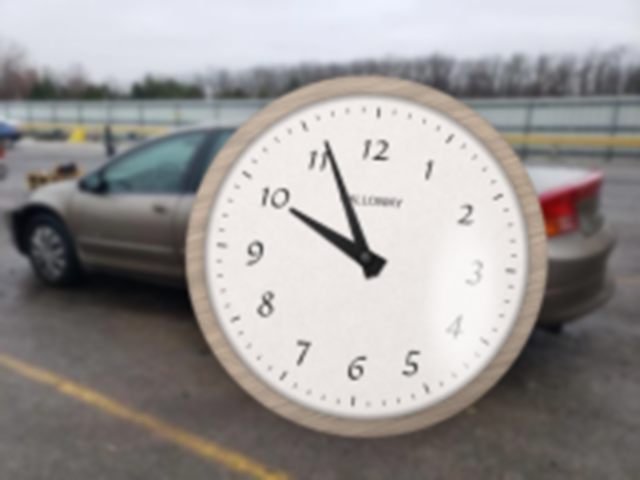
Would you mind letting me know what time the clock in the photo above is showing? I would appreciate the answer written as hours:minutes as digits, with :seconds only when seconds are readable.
9:56
